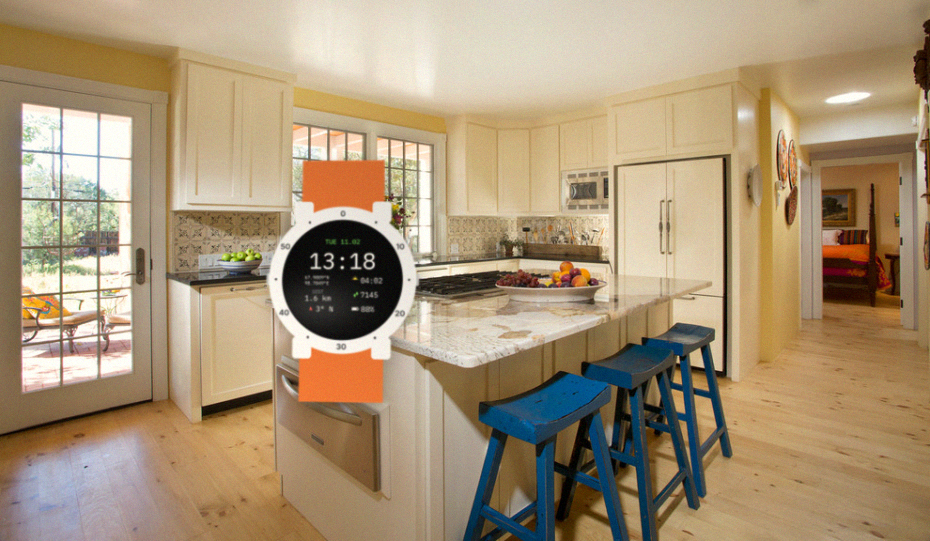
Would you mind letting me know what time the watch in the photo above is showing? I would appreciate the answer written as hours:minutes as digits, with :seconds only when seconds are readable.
13:18
